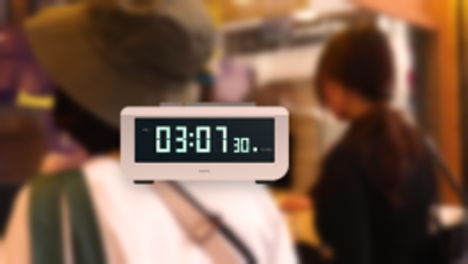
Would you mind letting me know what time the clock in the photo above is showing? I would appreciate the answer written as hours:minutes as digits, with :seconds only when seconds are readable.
3:07:30
